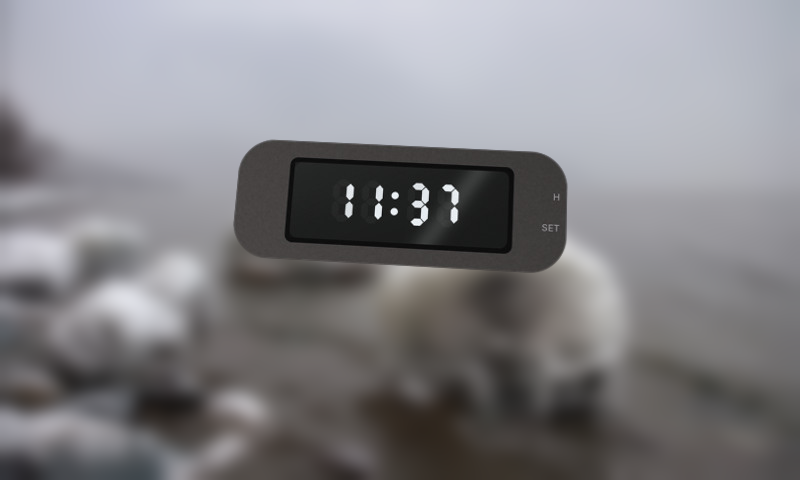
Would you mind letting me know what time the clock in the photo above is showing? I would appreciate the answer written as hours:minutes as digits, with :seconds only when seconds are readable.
11:37
